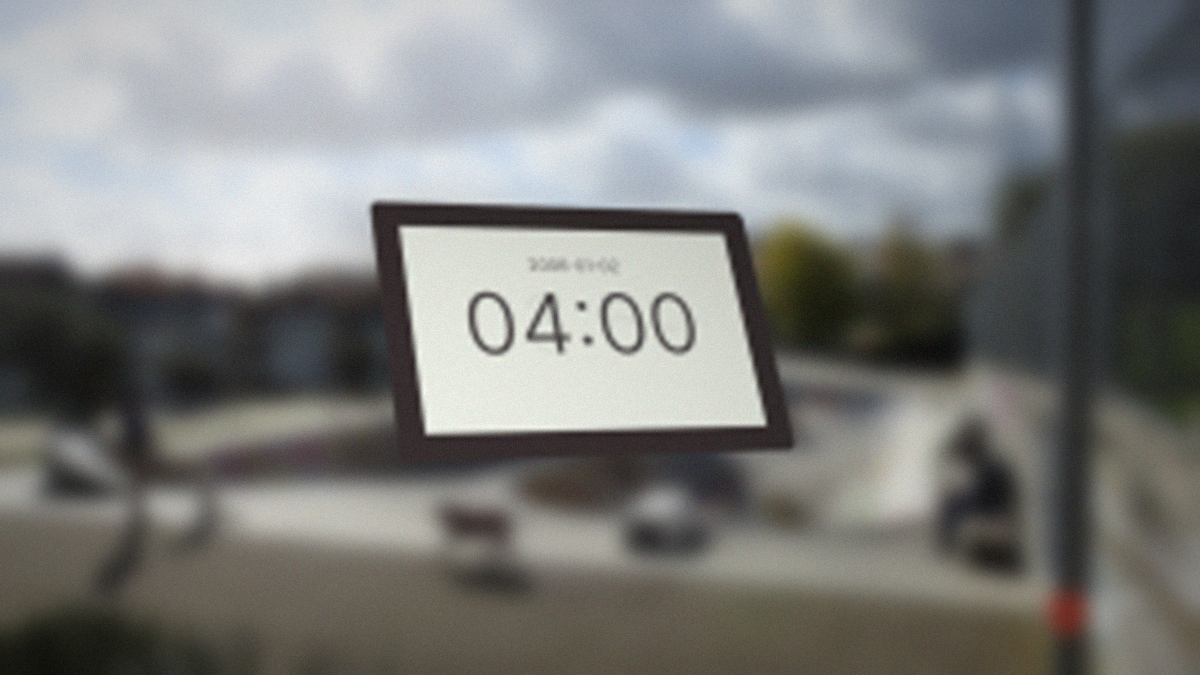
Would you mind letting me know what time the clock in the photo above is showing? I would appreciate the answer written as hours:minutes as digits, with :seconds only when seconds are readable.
4:00
